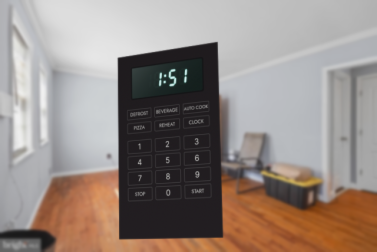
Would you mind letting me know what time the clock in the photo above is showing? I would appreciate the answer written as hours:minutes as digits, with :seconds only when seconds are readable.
1:51
